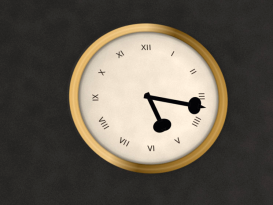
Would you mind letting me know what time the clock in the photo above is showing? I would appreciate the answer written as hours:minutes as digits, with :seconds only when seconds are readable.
5:17
